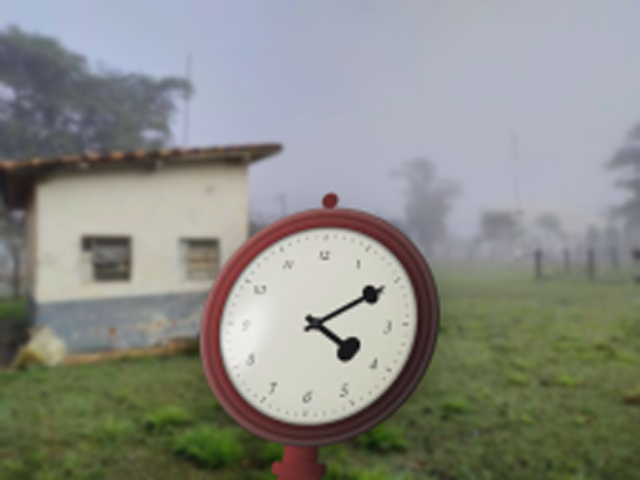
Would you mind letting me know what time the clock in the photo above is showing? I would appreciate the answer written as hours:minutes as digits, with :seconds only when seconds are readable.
4:10
